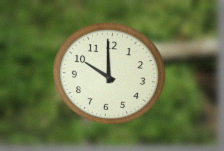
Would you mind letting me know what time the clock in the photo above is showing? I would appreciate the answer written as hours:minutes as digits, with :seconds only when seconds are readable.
9:59
